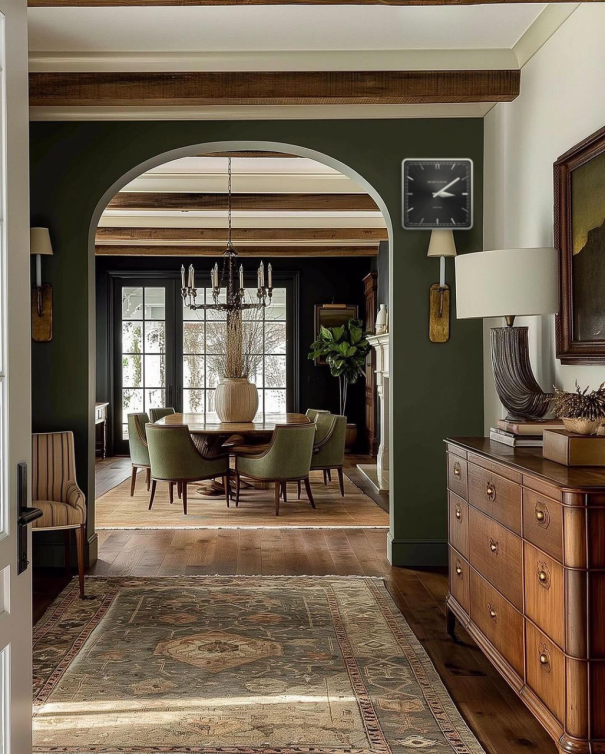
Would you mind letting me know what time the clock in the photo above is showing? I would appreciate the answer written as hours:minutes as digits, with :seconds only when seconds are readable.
3:09
